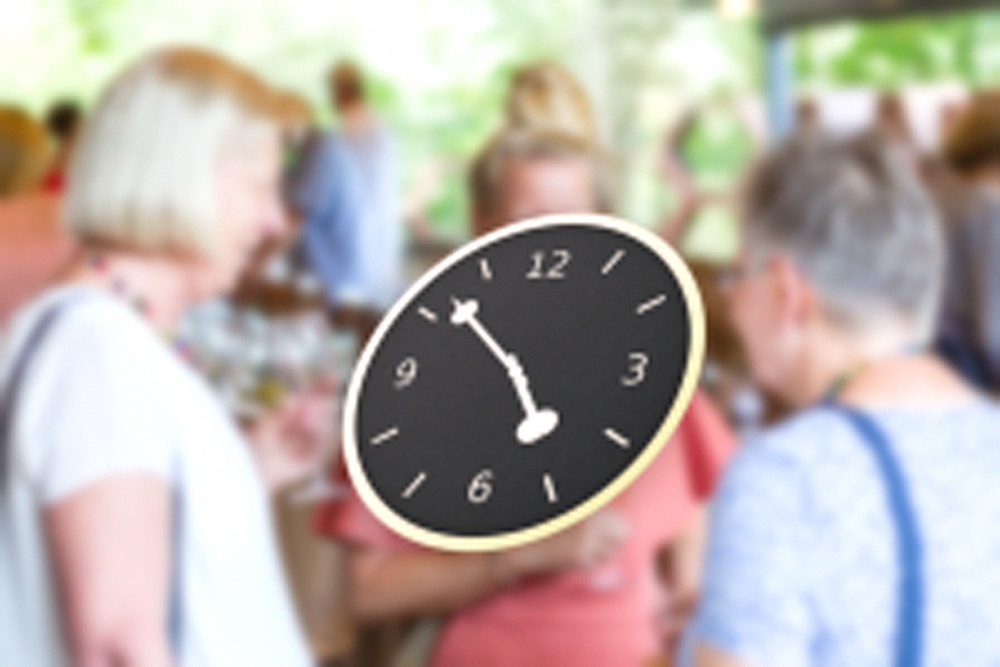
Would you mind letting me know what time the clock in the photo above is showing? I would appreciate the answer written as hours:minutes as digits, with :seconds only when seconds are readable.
4:52
